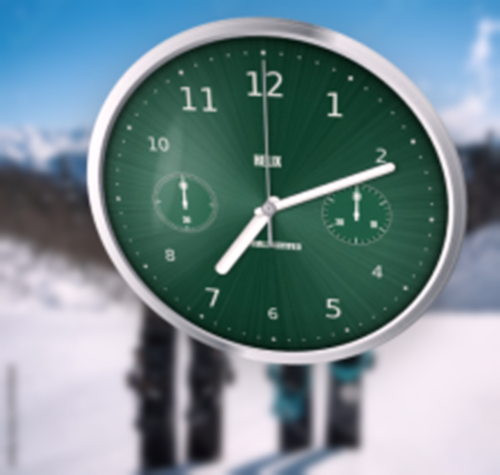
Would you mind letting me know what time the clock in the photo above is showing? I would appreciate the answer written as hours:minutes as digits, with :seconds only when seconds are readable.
7:11
